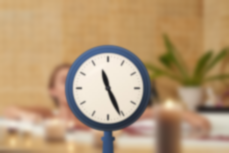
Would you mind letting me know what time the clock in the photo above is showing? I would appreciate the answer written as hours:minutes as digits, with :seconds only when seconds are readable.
11:26
